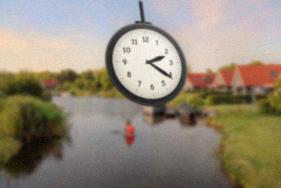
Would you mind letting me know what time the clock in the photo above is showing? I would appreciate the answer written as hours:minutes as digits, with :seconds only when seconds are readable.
2:21
